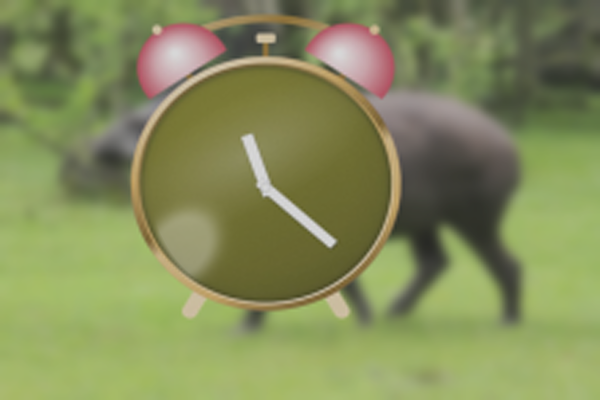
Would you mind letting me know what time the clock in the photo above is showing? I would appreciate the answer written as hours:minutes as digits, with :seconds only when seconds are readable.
11:22
